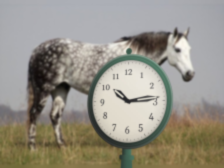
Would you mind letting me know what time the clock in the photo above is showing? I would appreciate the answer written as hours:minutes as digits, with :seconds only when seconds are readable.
10:14
